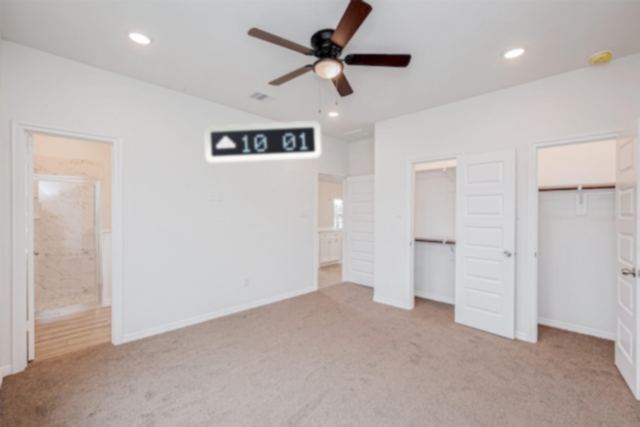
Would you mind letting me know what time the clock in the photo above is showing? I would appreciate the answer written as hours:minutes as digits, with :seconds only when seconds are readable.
10:01
